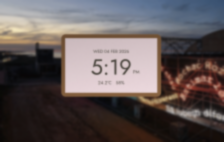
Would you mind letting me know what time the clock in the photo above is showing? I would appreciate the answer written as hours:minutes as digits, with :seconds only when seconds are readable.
5:19
